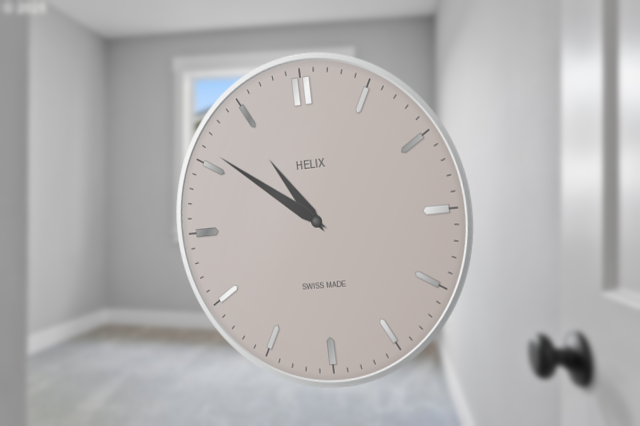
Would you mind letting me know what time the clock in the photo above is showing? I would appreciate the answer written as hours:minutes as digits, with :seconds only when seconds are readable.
10:51
